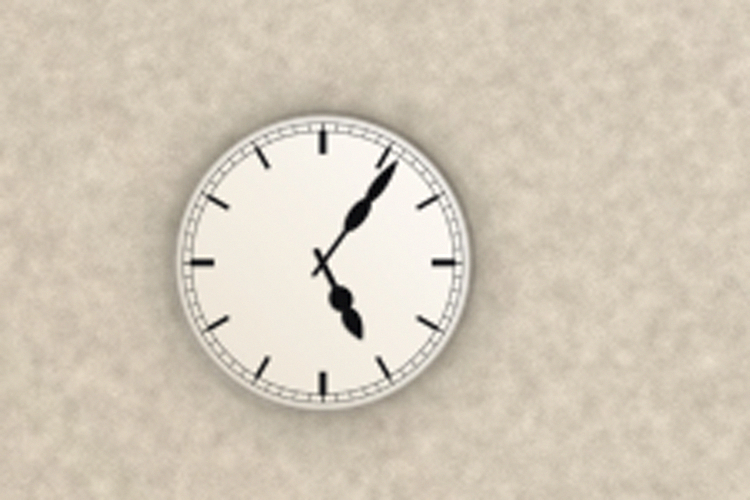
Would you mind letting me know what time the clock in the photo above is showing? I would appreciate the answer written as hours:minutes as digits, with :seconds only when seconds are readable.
5:06
